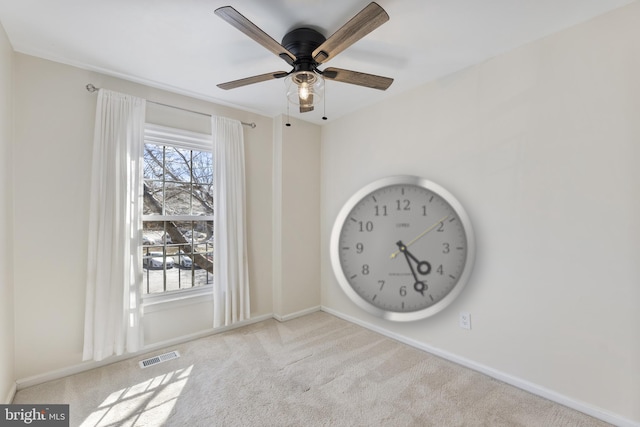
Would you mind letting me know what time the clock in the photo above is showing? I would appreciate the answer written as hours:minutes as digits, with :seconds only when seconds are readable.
4:26:09
